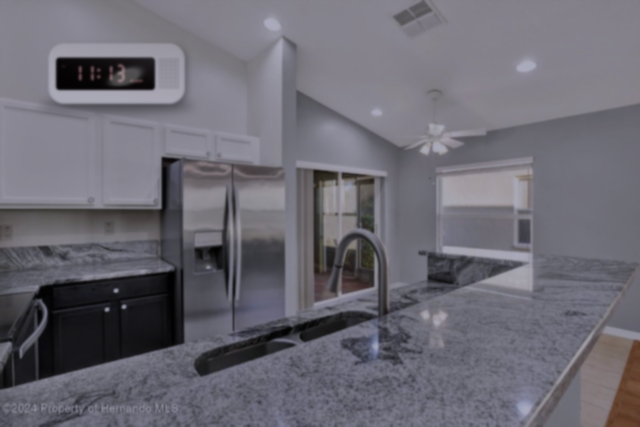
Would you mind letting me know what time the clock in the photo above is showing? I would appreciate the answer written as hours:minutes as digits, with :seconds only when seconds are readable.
11:13
